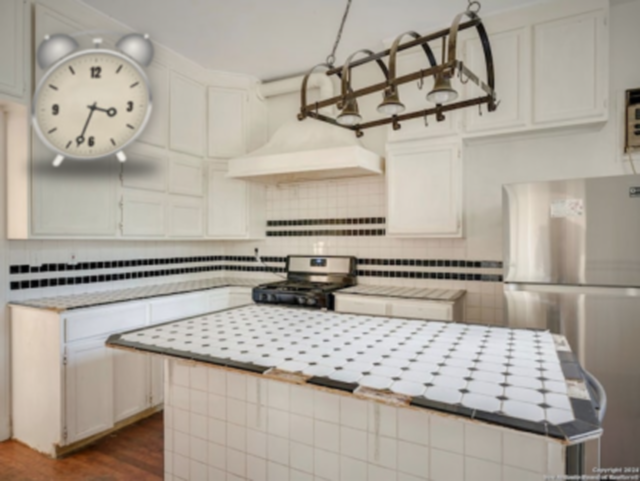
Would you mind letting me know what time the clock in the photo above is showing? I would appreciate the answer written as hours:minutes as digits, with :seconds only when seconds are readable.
3:33
